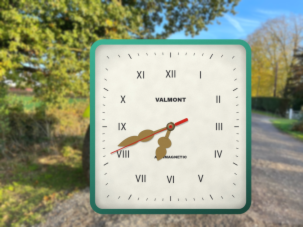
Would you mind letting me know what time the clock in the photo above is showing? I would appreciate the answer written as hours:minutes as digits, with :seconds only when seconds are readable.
6:41:41
